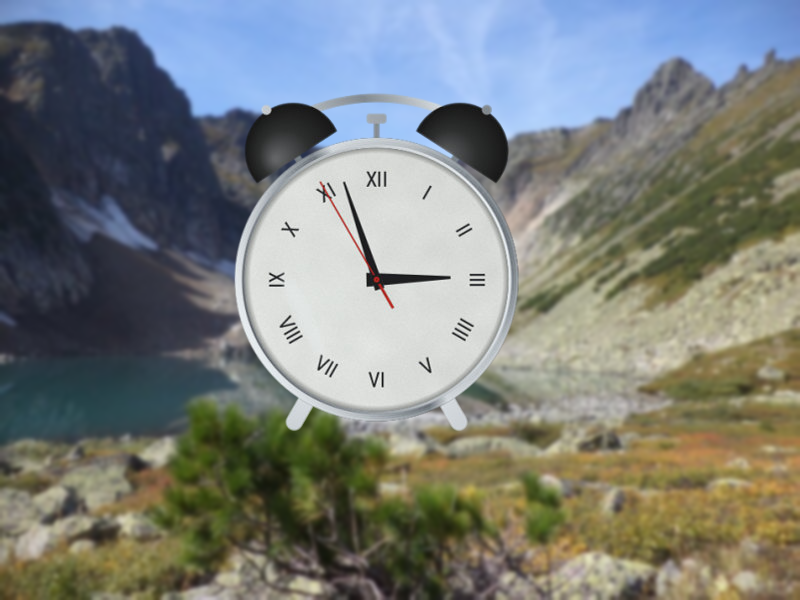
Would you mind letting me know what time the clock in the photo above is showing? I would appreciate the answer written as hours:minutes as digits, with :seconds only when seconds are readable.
2:56:55
